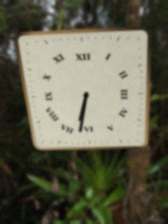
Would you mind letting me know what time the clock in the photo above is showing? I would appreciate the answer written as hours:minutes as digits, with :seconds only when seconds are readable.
6:32
